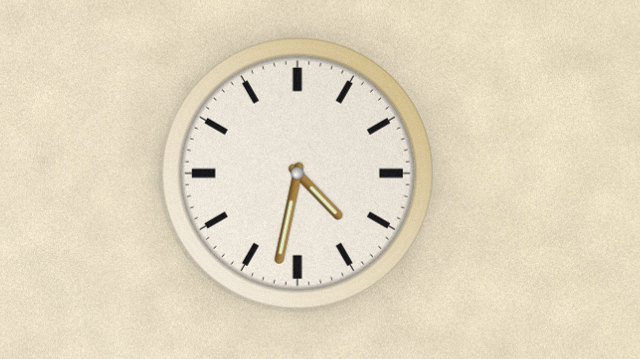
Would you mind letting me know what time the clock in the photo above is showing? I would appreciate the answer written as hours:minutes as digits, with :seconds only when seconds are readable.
4:32
